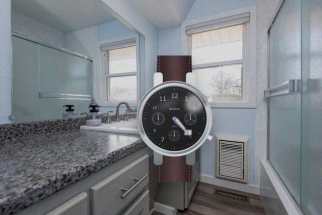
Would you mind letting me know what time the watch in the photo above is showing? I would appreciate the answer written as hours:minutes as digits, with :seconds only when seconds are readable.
4:23
